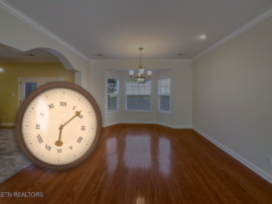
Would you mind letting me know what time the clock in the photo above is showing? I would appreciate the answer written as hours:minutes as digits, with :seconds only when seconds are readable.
6:08
